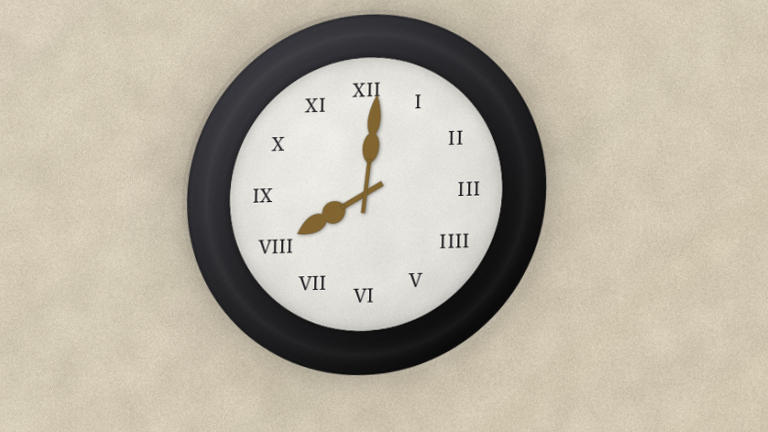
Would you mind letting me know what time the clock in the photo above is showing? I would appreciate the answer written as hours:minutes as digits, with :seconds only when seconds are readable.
8:01
